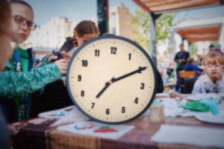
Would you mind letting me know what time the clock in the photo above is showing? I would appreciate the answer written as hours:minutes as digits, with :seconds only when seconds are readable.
7:10
